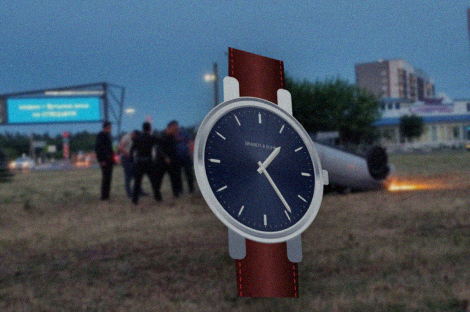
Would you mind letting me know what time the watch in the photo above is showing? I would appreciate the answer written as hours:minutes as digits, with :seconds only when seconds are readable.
1:24
